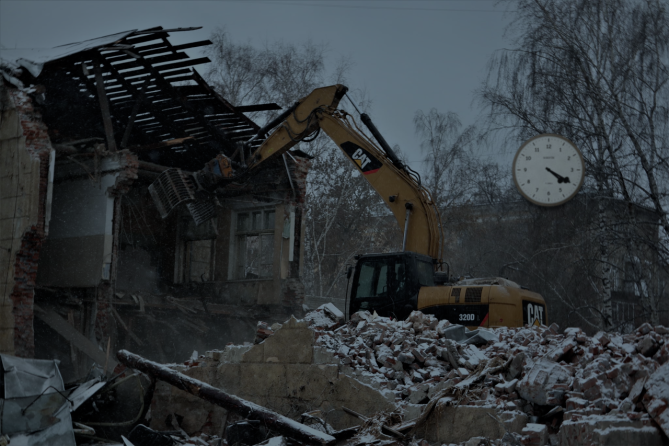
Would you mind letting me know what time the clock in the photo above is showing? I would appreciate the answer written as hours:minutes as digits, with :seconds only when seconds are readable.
4:20
